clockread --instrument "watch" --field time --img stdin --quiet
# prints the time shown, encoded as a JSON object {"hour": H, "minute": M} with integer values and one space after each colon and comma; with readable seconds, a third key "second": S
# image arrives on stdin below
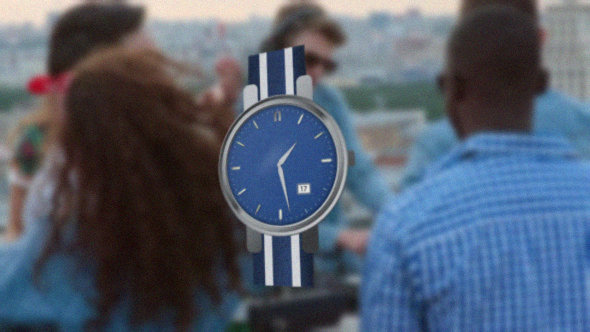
{"hour": 1, "minute": 28}
